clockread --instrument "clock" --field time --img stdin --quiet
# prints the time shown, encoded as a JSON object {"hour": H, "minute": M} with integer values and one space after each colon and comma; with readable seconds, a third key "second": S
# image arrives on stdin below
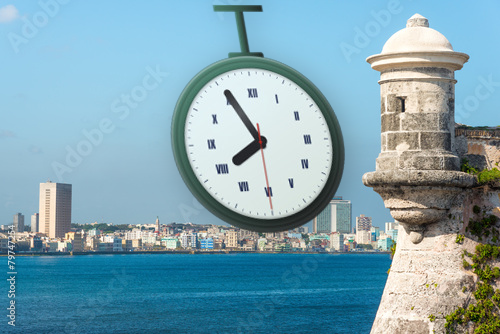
{"hour": 7, "minute": 55, "second": 30}
